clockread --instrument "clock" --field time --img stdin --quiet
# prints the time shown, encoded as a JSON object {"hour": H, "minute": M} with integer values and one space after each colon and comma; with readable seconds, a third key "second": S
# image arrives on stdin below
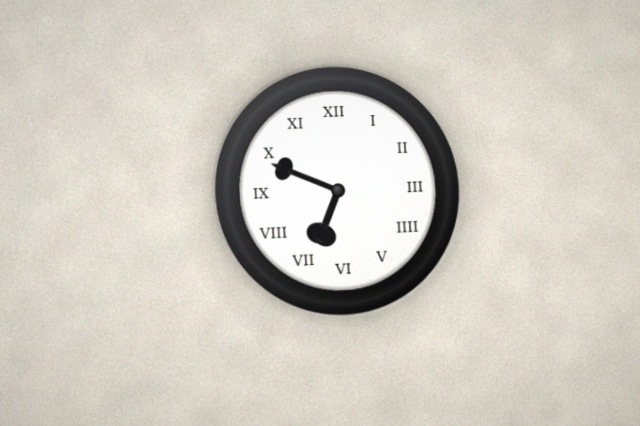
{"hour": 6, "minute": 49}
